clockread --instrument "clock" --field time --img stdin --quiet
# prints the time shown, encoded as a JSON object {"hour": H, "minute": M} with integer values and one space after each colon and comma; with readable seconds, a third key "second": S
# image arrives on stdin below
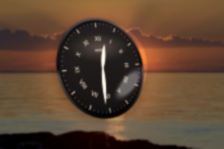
{"hour": 12, "minute": 31}
